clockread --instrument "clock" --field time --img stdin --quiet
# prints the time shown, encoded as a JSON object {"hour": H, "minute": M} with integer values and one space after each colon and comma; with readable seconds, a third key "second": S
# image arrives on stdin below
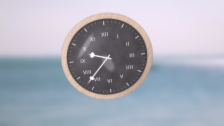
{"hour": 9, "minute": 37}
